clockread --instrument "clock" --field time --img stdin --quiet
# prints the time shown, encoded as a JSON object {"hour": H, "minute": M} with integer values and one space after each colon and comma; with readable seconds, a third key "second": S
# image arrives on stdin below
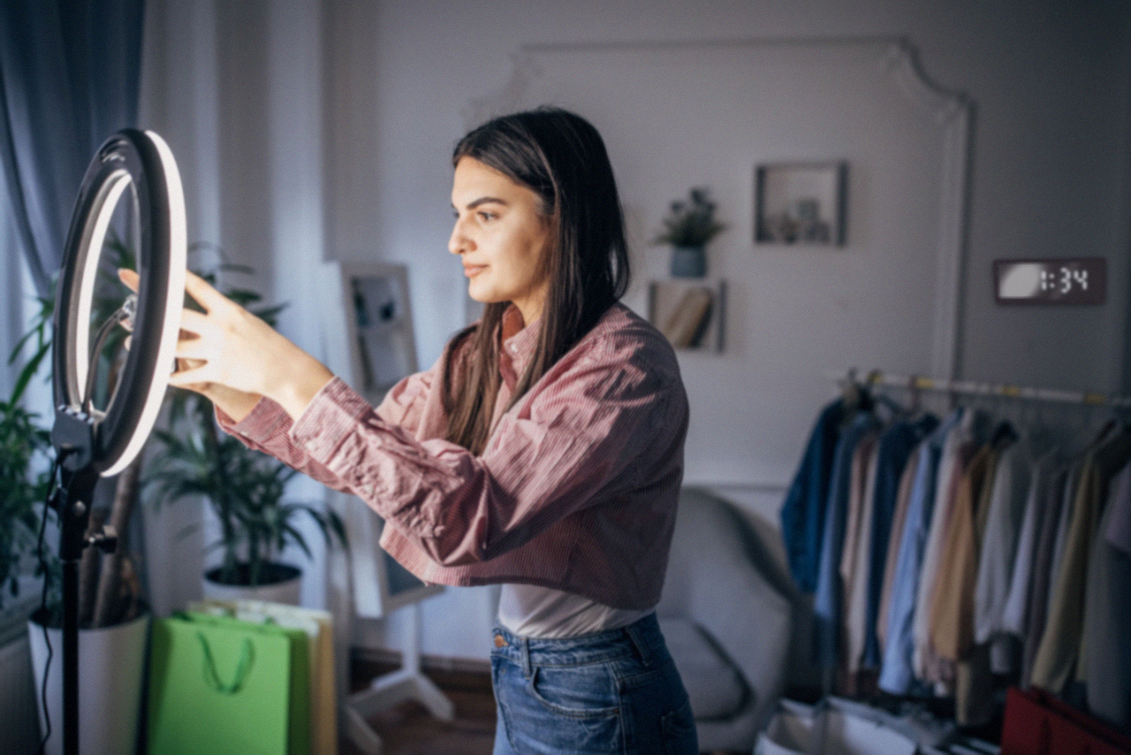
{"hour": 1, "minute": 34}
